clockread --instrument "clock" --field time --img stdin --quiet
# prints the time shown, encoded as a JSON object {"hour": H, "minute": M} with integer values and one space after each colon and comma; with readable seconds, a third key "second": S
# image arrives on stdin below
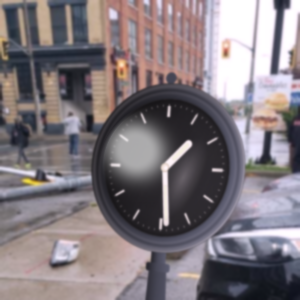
{"hour": 1, "minute": 29}
